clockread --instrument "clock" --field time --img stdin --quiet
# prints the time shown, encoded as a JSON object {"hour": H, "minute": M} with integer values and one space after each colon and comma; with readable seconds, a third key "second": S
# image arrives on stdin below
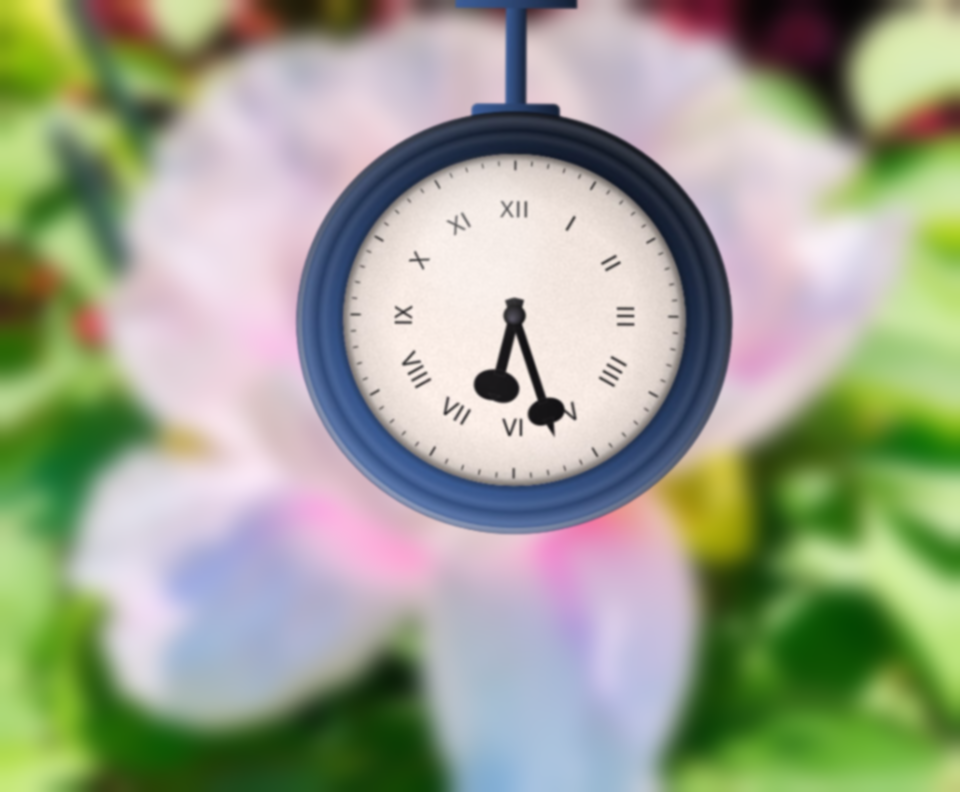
{"hour": 6, "minute": 27}
